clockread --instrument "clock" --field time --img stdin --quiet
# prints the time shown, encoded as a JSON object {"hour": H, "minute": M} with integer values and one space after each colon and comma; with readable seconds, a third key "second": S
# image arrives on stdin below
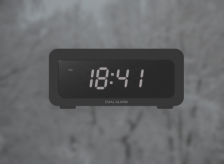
{"hour": 18, "minute": 41}
